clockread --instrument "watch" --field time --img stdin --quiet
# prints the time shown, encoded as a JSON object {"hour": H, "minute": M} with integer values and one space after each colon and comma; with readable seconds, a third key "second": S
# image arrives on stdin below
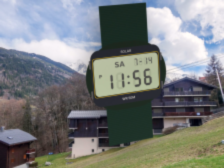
{"hour": 11, "minute": 56}
